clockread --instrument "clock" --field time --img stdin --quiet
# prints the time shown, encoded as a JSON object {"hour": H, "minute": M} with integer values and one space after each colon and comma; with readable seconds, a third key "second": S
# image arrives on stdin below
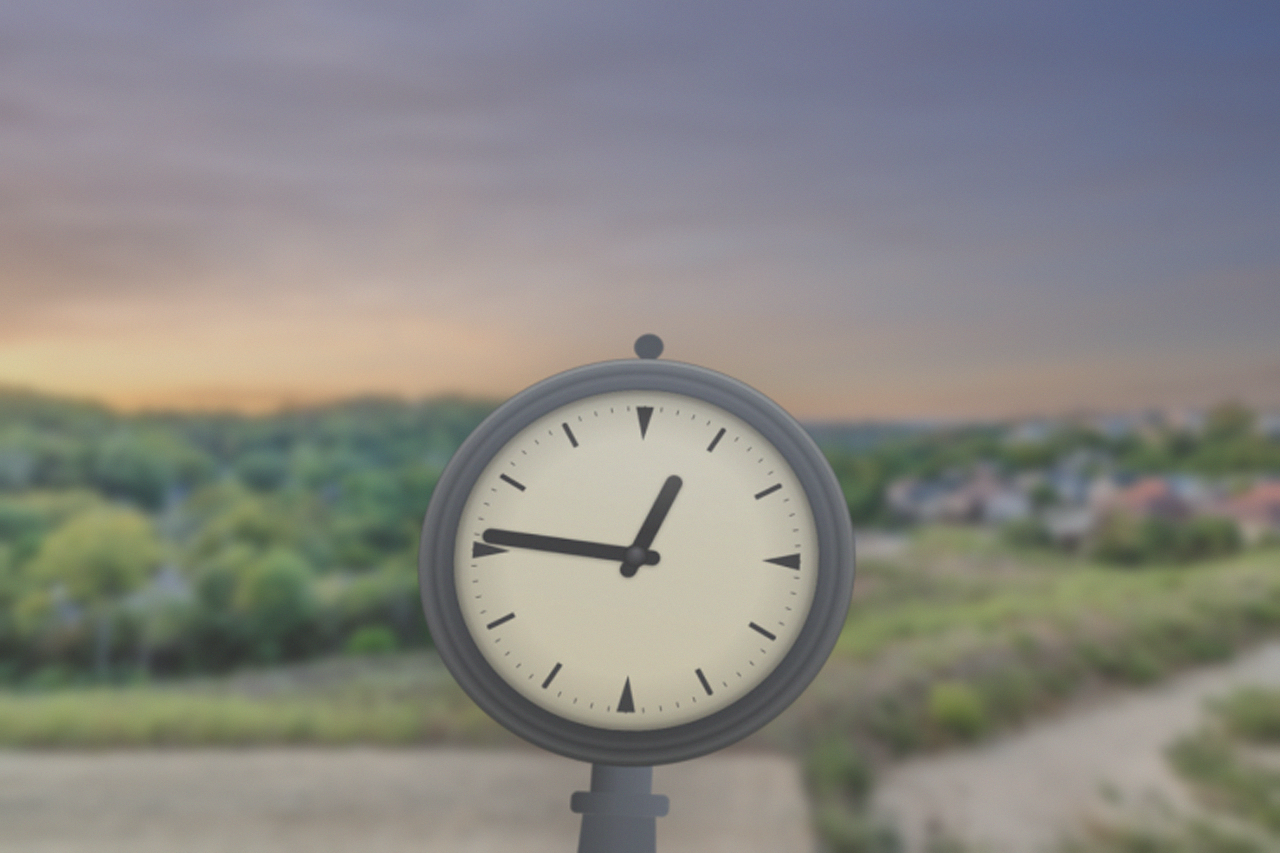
{"hour": 12, "minute": 46}
